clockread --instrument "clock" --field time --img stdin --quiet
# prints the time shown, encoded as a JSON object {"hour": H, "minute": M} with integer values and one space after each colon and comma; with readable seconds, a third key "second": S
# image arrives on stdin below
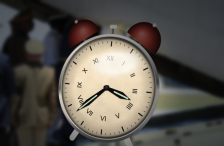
{"hour": 3, "minute": 38}
